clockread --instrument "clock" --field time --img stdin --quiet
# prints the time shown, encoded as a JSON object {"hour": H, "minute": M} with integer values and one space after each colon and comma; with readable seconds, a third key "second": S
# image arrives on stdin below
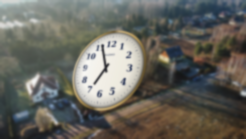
{"hour": 6, "minute": 56}
